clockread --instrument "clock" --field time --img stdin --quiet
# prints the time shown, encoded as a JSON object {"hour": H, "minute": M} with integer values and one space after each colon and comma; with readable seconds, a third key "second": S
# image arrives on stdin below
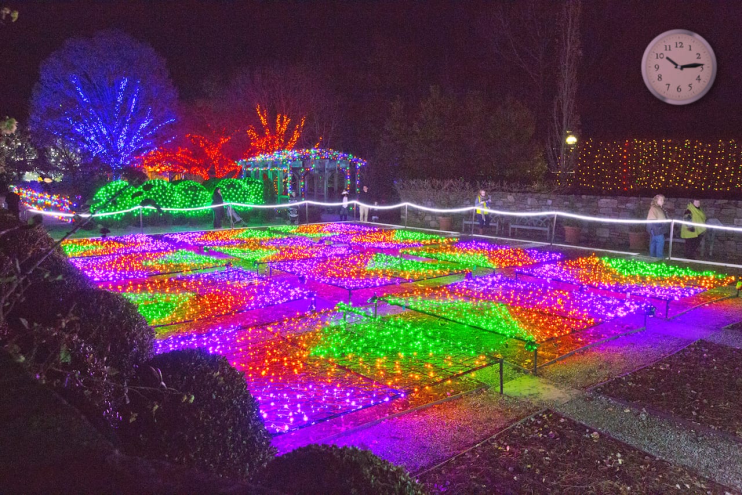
{"hour": 10, "minute": 14}
